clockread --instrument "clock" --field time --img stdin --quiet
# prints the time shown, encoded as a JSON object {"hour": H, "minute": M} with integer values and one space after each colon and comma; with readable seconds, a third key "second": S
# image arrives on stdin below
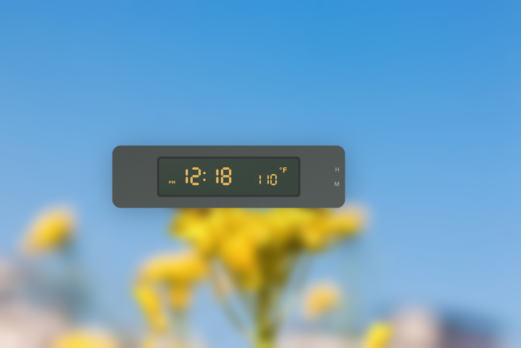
{"hour": 12, "minute": 18}
